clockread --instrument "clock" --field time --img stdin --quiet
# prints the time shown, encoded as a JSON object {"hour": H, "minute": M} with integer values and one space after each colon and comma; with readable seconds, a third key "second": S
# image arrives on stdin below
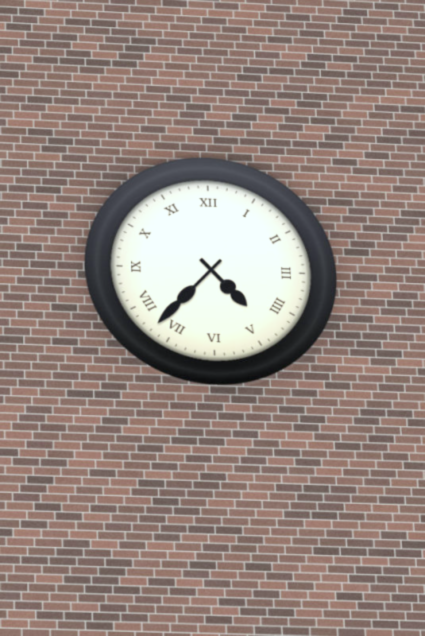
{"hour": 4, "minute": 37}
